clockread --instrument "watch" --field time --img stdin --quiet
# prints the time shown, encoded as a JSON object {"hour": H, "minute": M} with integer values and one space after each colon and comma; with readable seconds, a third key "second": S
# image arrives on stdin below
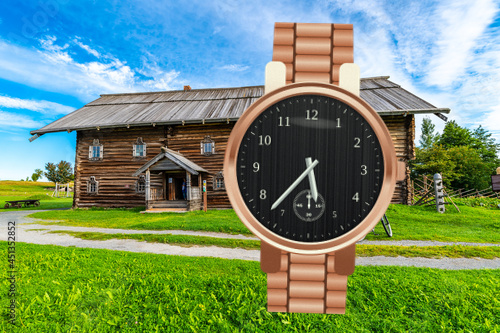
{"hour": 5, "minute": 37}
